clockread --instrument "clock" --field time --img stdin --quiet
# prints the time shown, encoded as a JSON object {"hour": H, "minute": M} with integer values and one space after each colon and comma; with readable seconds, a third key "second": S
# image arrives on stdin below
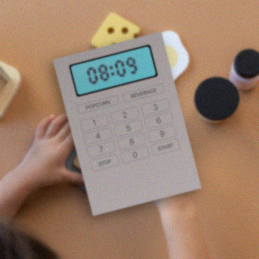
{"hour": 8, "minute": 9}
